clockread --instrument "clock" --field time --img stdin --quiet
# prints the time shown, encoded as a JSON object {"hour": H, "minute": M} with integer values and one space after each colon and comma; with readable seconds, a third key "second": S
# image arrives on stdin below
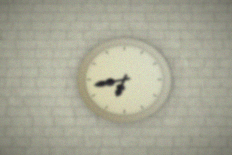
{"hour": 6, "minute": 43}
